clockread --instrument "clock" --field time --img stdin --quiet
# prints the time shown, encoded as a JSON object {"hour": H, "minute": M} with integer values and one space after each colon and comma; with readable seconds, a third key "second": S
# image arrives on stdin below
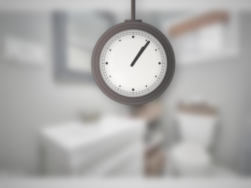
{"hour": 1, "minute": 6}
